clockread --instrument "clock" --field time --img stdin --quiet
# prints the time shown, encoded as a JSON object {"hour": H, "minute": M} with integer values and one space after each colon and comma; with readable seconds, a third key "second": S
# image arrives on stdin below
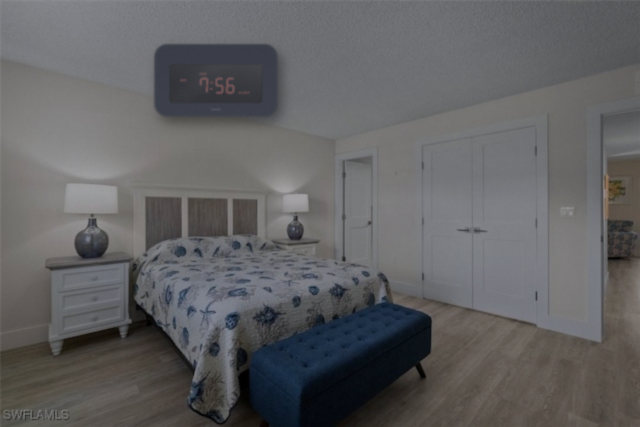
{"hour": 7, "minute": 56}
